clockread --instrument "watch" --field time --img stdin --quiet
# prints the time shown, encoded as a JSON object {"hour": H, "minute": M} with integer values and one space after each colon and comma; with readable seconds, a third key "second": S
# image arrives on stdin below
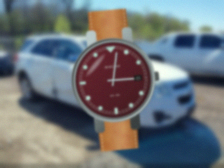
{"hour": 3, "minute": 2}
